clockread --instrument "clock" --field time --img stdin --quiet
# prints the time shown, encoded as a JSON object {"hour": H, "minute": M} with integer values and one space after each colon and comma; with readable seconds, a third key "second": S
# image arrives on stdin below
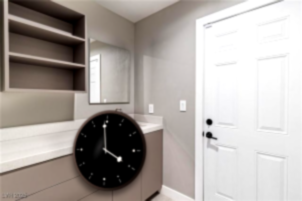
{"hour": 3, "minute": 59}
